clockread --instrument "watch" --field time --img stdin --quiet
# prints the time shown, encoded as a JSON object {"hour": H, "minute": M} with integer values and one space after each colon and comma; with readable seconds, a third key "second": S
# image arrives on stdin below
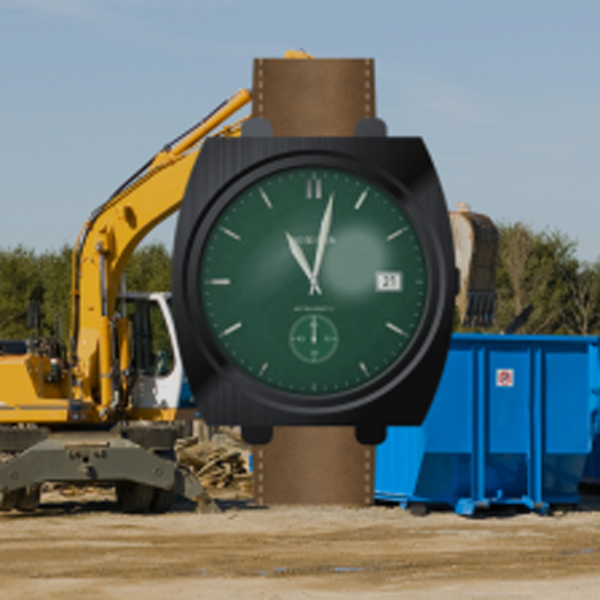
{"hour": 11, "minute": 2}
